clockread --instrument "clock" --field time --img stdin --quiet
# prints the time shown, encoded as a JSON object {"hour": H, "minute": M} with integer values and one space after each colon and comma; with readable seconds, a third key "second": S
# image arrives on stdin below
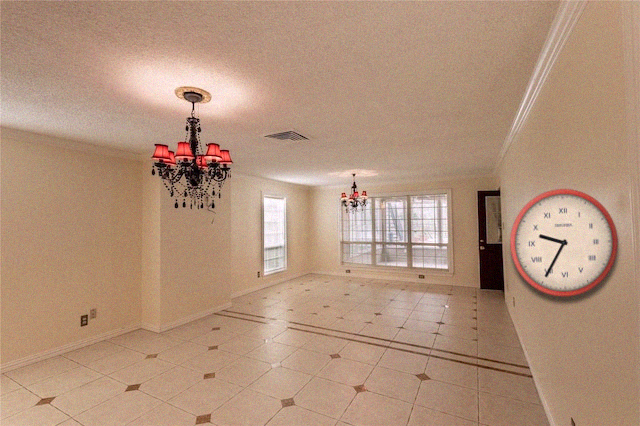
{"hour": 9, "minute": 35}
